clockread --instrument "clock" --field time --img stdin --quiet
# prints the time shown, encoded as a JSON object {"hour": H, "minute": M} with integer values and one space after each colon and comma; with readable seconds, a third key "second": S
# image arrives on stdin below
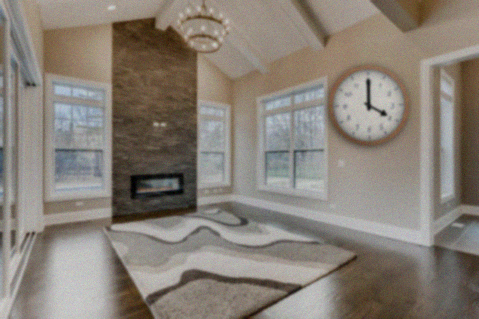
{"hour": 4, "minute": 0}
